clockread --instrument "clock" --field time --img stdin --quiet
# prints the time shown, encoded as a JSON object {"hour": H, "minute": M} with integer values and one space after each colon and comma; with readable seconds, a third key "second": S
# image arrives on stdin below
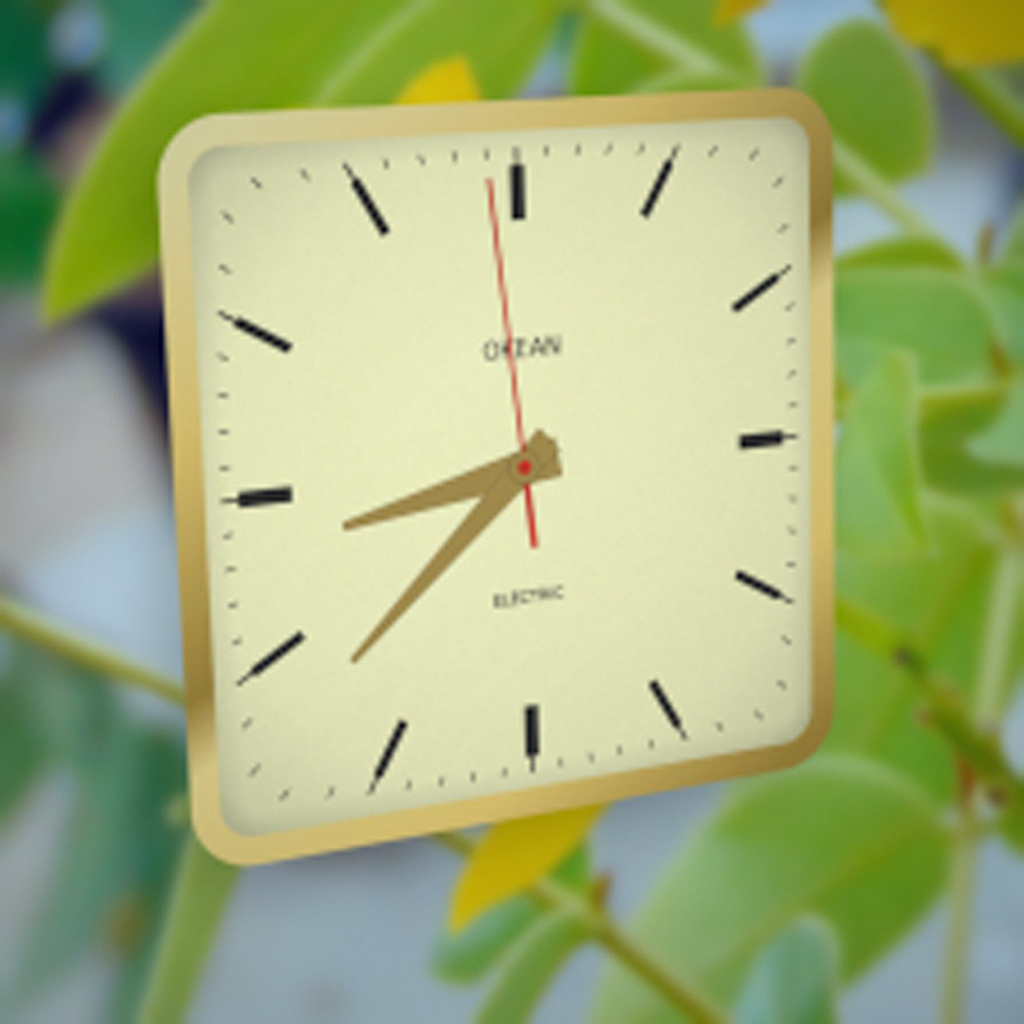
{"hour": 8, "minute": 37, "second": 59}
